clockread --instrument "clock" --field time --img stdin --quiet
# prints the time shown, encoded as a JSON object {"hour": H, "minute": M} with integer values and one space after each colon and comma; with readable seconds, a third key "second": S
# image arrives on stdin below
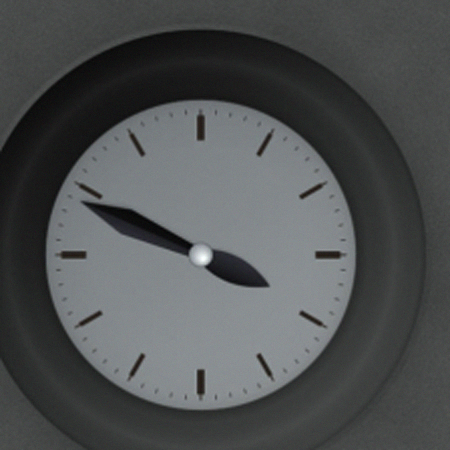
{"hour": 3, "minute": 49}
